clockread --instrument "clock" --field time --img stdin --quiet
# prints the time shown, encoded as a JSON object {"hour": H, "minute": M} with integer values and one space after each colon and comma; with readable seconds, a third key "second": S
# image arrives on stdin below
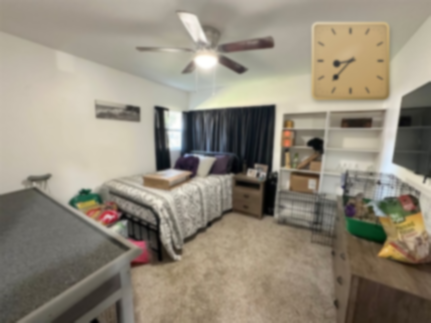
{"hour": 8, "minute": 37}
